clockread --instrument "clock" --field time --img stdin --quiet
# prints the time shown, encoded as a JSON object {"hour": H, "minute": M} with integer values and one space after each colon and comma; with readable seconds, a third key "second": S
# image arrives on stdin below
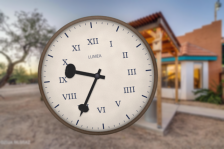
{"hour": 9, "minute": 35}
